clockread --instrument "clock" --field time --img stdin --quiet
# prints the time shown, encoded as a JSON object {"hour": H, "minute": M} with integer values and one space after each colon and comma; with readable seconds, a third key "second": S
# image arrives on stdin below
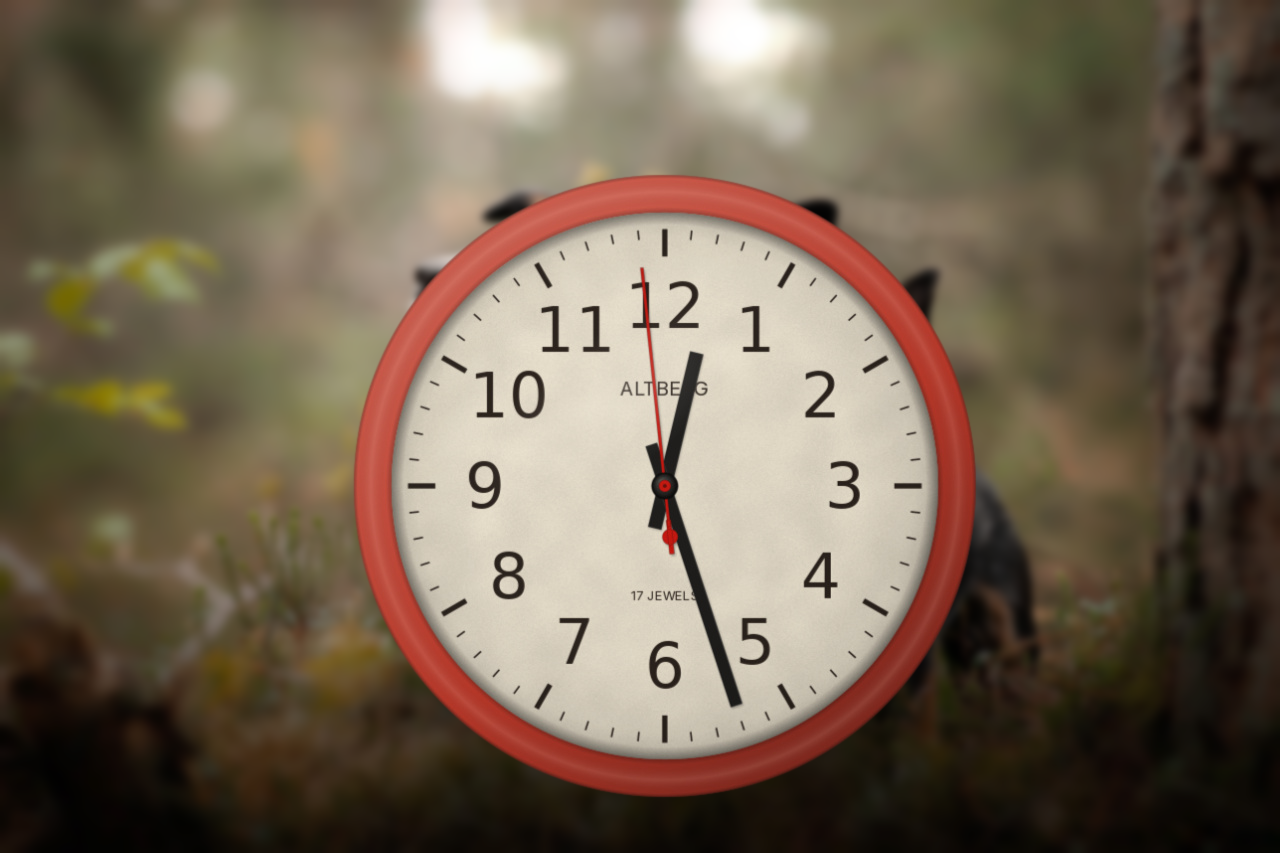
{"hour": 12, "minute": 26, "second": 59}
